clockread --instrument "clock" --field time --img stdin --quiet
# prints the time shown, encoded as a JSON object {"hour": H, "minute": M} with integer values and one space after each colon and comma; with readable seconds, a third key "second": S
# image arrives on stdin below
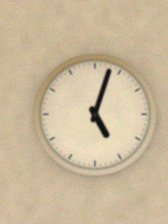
{"hour": 5, "minute": 3}
